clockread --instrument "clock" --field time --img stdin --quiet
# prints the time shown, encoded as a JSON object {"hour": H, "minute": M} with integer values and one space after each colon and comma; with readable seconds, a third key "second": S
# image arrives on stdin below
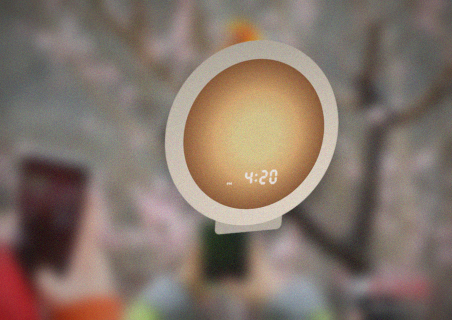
{"hour": 4, "minute": 20}
